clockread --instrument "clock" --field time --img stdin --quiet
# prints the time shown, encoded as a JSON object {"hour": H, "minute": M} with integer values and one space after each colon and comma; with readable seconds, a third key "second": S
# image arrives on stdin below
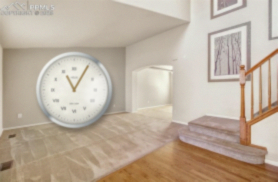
{"hour": 11, "minute": 5}
